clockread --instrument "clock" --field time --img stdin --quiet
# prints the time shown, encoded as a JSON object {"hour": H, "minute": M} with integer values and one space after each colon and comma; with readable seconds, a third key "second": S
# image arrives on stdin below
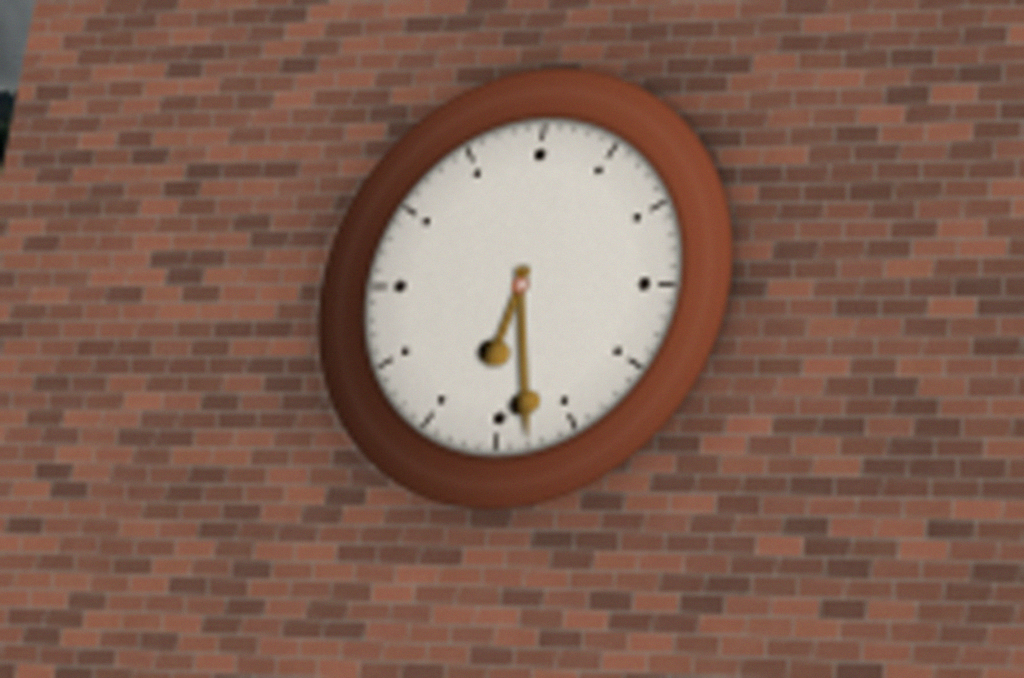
{"hour": 6, "minute": 28}
